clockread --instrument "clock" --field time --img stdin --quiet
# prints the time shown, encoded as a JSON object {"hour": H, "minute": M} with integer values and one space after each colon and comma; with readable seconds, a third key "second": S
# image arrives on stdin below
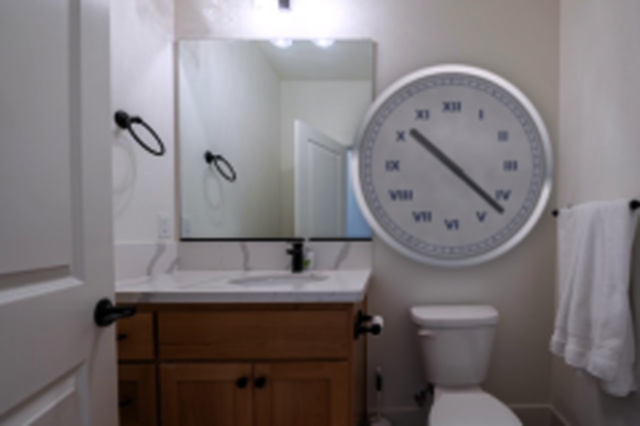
{"hour": 10, "minute": 22}
